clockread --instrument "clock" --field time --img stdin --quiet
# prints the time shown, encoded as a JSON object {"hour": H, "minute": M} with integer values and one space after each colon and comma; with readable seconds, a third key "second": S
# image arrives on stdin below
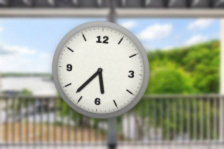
{"hour": 5, "minute": 37}
